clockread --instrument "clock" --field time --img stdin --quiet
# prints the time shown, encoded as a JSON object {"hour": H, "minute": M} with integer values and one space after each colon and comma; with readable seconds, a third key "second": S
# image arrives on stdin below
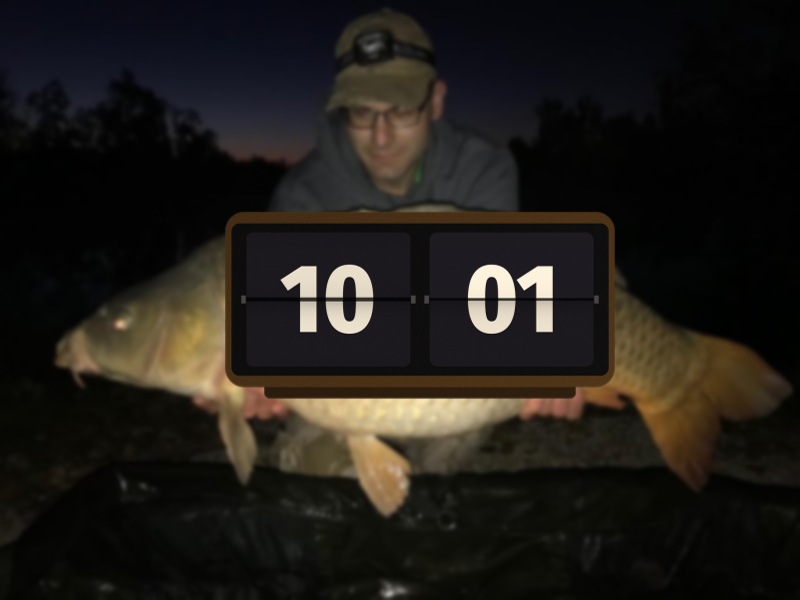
{"hour": 10, "minute": 1}
